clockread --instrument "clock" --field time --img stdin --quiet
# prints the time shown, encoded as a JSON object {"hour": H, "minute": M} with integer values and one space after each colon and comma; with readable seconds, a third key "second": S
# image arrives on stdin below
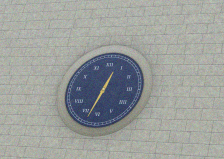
{"hour": 12, "minute": 33}
